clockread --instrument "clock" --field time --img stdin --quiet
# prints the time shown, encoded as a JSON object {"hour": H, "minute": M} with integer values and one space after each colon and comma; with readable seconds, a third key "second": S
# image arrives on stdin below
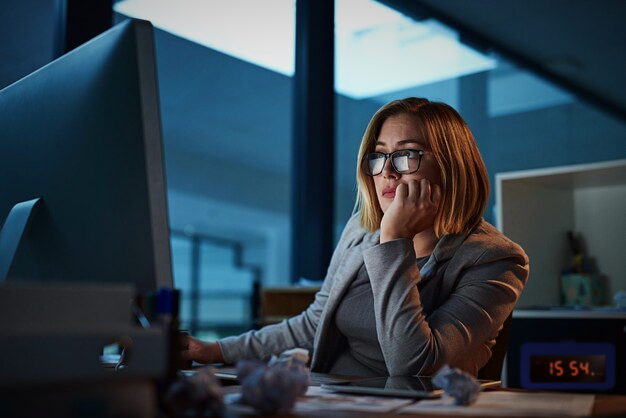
{"hour": 15, "minute": 54}
